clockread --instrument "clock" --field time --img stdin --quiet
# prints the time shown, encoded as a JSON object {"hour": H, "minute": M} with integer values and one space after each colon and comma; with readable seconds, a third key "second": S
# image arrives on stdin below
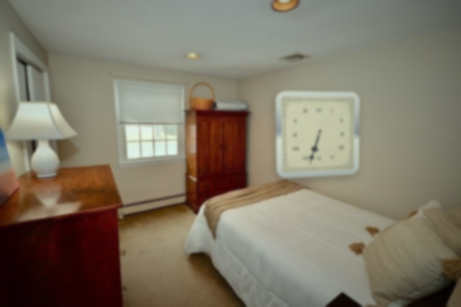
{"hour": 6, "minute": 33}
